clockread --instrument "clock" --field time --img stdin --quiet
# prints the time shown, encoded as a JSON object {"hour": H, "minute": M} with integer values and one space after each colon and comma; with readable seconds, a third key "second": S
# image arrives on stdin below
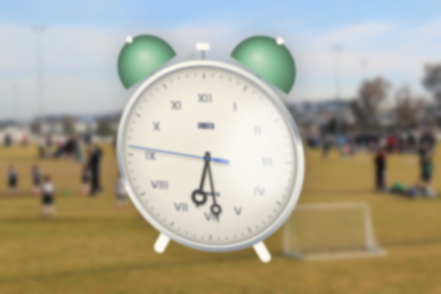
{"hour": 6, "minute": 28, "second": 46}
